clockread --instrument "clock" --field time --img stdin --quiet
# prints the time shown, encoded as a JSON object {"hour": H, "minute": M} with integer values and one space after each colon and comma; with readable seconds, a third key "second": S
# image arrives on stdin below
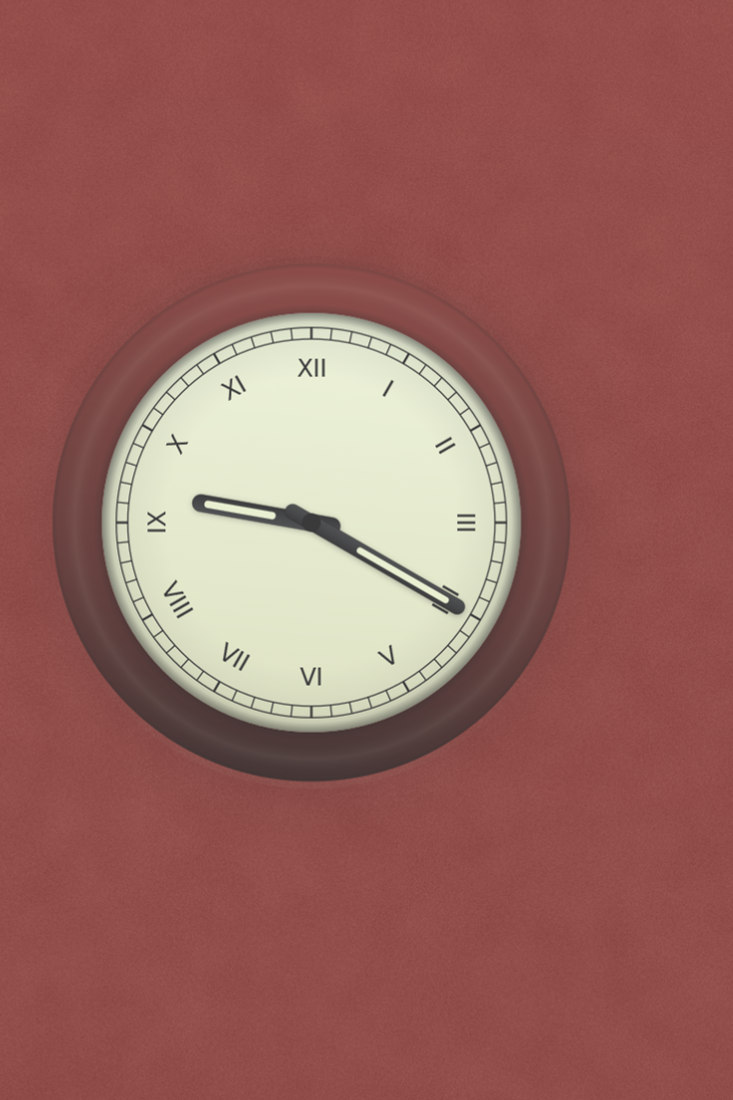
{"hour": 9, "minute": 20}
